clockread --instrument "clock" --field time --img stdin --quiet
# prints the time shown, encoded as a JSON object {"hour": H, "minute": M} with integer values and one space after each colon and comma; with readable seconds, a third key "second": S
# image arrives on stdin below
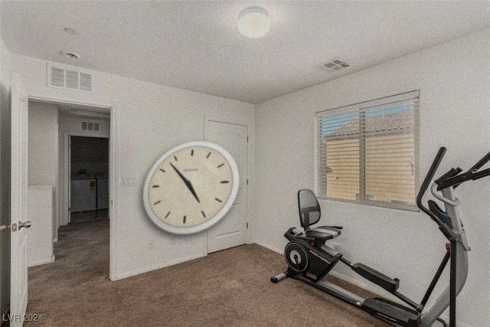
{"hour": 4, "minute": 53}
